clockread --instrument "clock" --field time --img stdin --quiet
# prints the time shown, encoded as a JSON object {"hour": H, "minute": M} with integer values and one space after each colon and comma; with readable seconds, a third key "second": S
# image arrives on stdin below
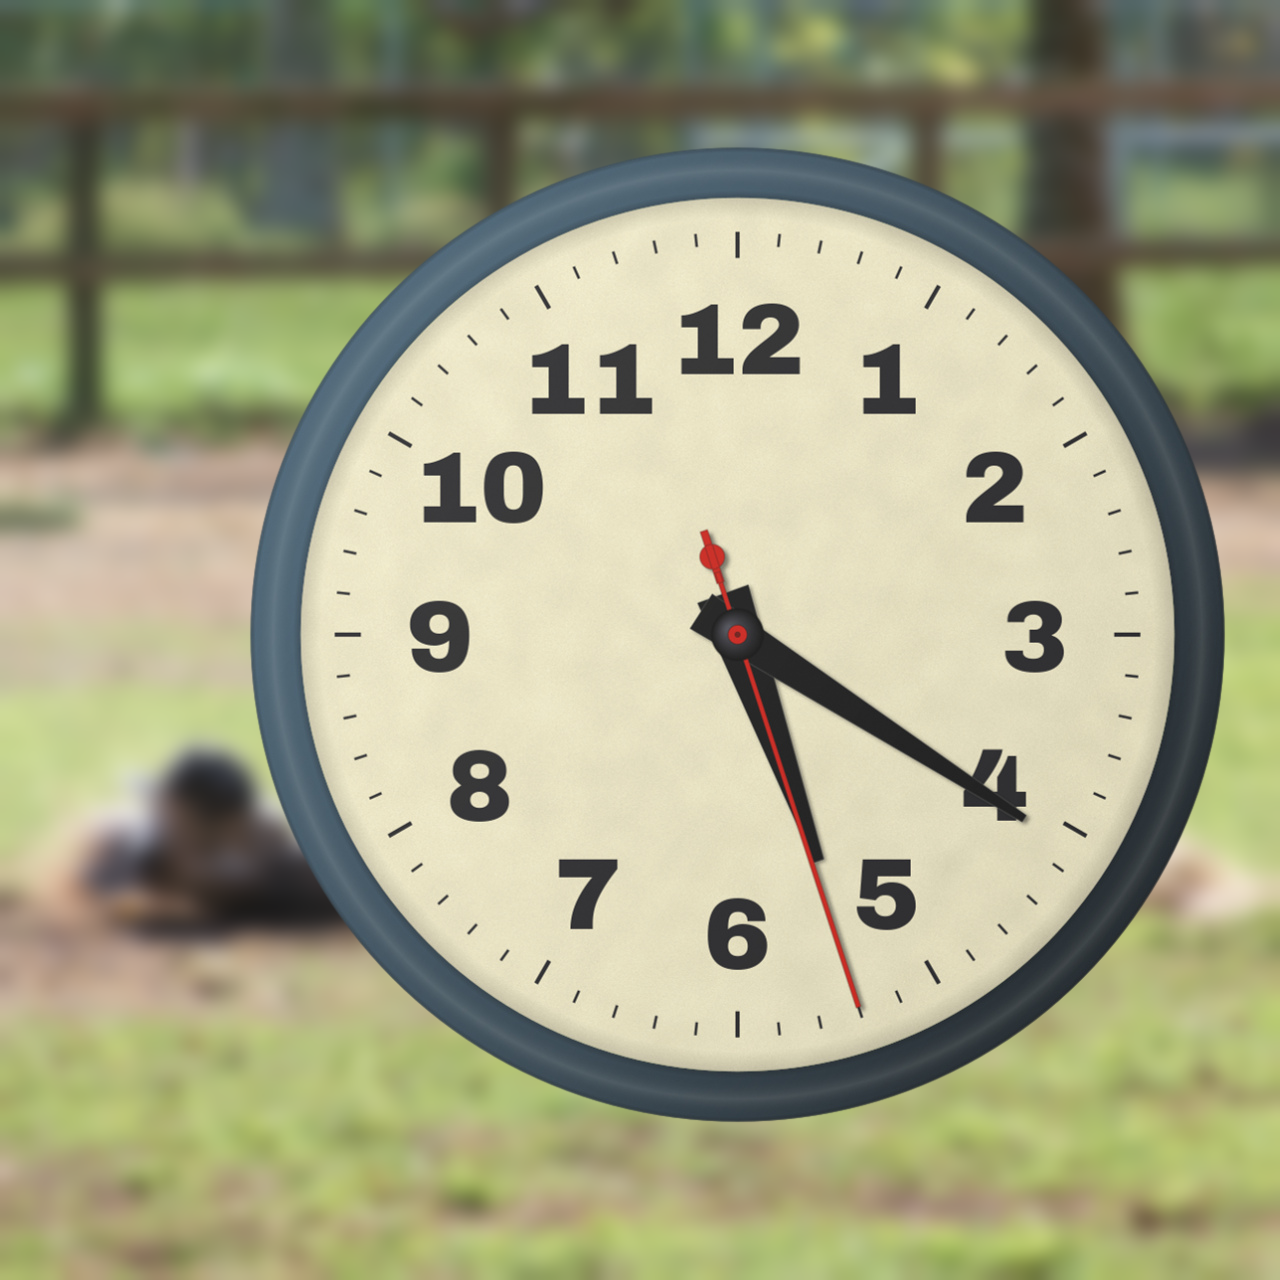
{"hour": 5, "minute": 20, "second": 27}
